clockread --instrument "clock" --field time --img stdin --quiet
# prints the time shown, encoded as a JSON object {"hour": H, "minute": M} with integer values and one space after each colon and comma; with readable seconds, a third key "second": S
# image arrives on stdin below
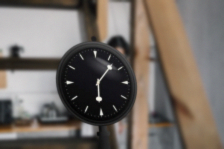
{"hour": 6, "minute": 7}
